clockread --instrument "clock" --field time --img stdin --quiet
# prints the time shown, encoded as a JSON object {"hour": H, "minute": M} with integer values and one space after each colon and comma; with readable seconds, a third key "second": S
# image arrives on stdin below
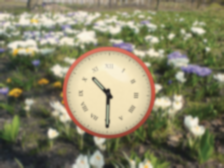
{"hour": 10, "minute": 30}
